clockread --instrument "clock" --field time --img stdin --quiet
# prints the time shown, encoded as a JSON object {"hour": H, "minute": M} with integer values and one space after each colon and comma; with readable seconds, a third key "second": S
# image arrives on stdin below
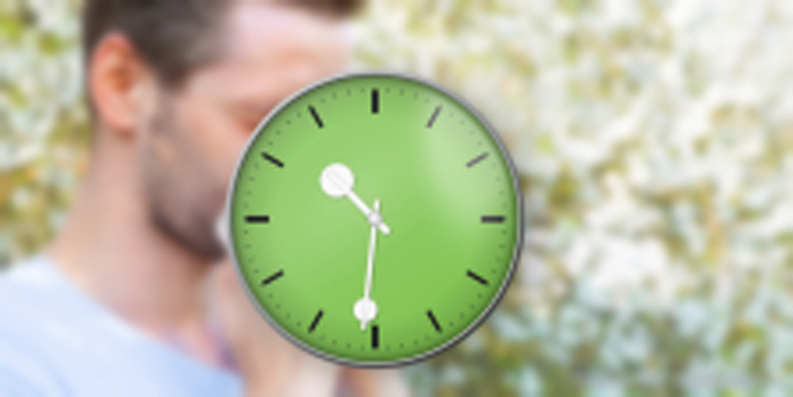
{"hour": 10, "minute": 31}
